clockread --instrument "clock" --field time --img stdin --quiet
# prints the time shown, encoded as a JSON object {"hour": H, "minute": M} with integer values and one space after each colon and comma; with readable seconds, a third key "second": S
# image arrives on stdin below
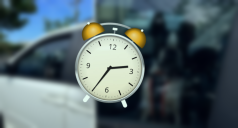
{"hour": 2, "minute": 35}
